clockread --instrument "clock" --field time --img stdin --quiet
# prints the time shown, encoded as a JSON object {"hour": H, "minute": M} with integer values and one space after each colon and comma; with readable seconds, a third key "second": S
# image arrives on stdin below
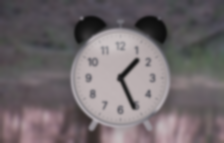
{"hour": 1, "minute": 26}
